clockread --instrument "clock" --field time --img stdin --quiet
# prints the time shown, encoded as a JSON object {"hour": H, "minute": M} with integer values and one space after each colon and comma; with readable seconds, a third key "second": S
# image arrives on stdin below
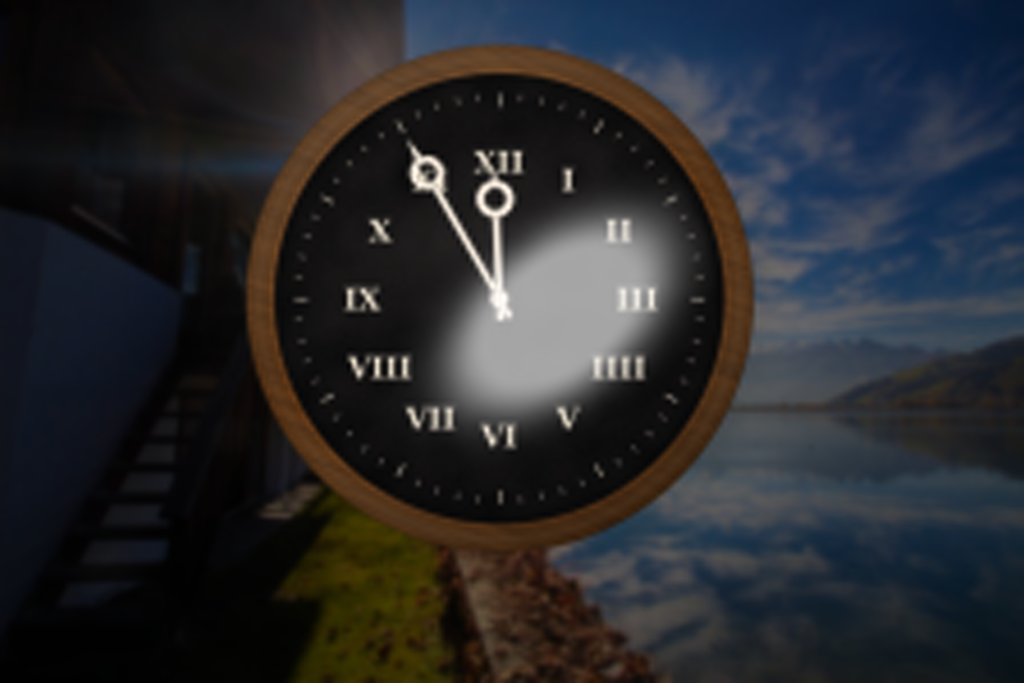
{"hour": 11, "minute": 55}
